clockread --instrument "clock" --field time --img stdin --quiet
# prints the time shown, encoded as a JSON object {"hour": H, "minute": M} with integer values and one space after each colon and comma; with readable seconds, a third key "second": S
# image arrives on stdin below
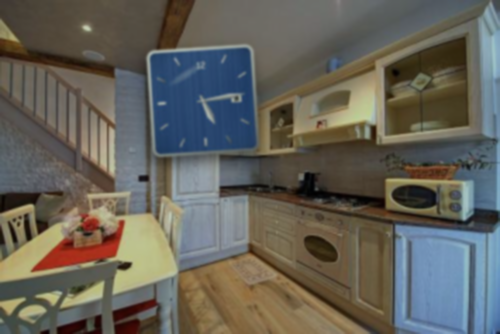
{"hour": 5, "minute": 14}
